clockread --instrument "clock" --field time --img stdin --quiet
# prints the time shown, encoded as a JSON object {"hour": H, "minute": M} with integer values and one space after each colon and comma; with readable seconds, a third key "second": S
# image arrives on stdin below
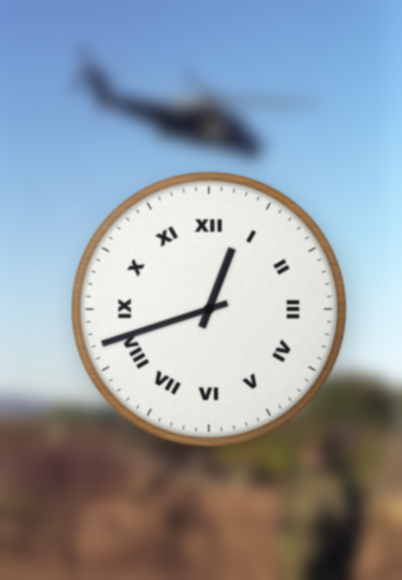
{"hour": 12, "minute": 42}
